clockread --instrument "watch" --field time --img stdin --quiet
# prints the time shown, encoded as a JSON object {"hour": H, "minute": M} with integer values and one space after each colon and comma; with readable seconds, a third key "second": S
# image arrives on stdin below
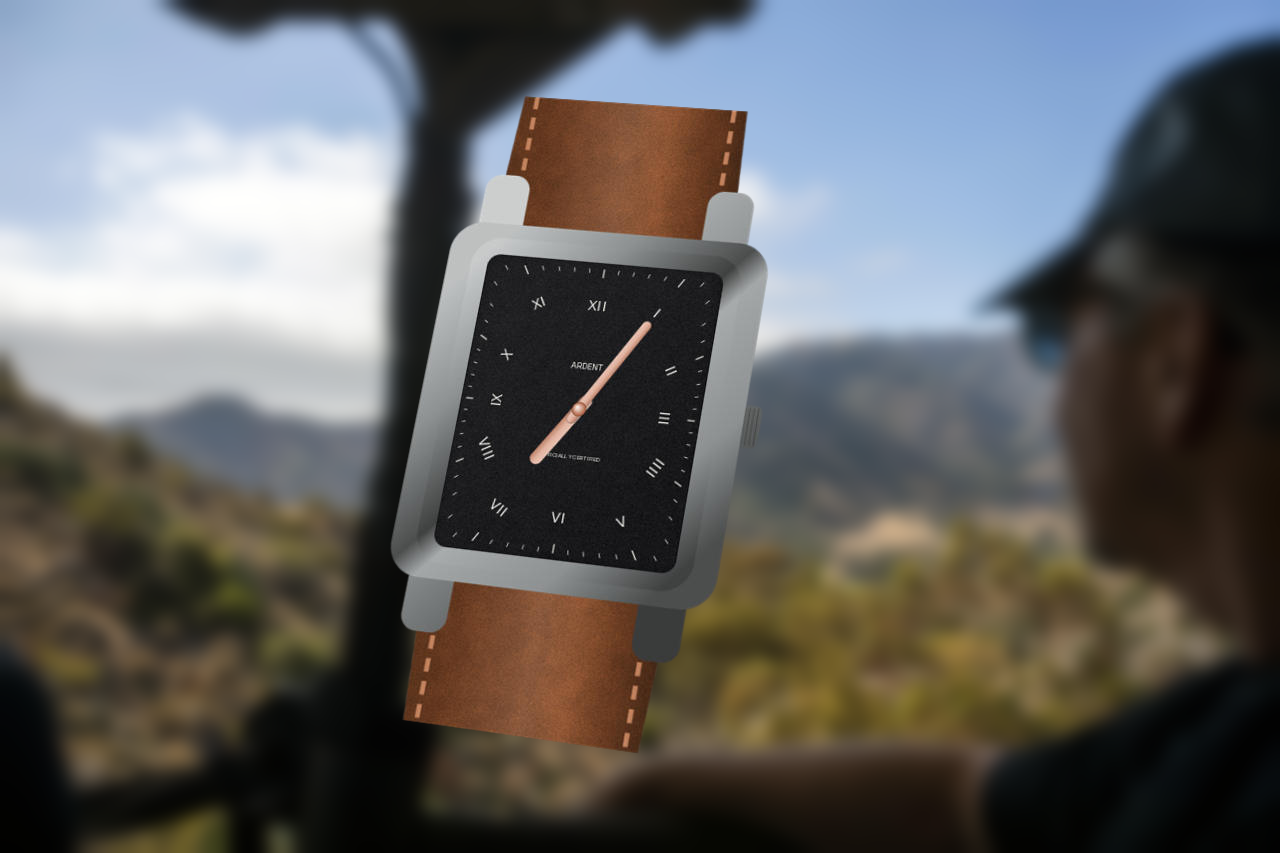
{"hour": 7, "minute": 5}
